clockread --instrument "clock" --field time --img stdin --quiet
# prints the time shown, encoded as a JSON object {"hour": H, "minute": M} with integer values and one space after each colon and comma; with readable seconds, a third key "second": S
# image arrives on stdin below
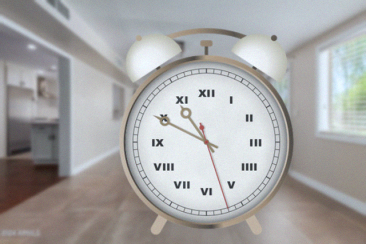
{"hour": 10, "minute": 49, "second": 27}
